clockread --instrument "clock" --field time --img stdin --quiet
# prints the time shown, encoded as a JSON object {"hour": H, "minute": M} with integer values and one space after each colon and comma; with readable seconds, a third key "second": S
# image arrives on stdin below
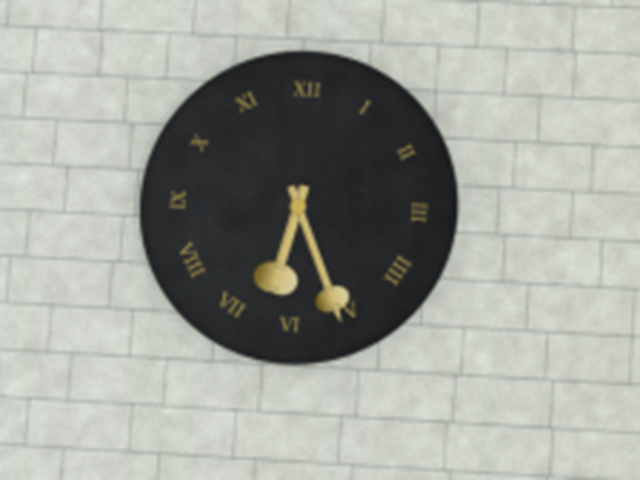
{"hour": 6, "minute": 26}
